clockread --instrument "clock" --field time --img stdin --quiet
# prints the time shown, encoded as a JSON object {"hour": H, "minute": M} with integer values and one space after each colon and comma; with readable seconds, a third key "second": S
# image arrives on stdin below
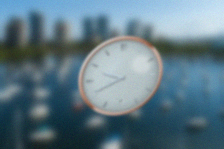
{"hour": 9, "minute": 41}
